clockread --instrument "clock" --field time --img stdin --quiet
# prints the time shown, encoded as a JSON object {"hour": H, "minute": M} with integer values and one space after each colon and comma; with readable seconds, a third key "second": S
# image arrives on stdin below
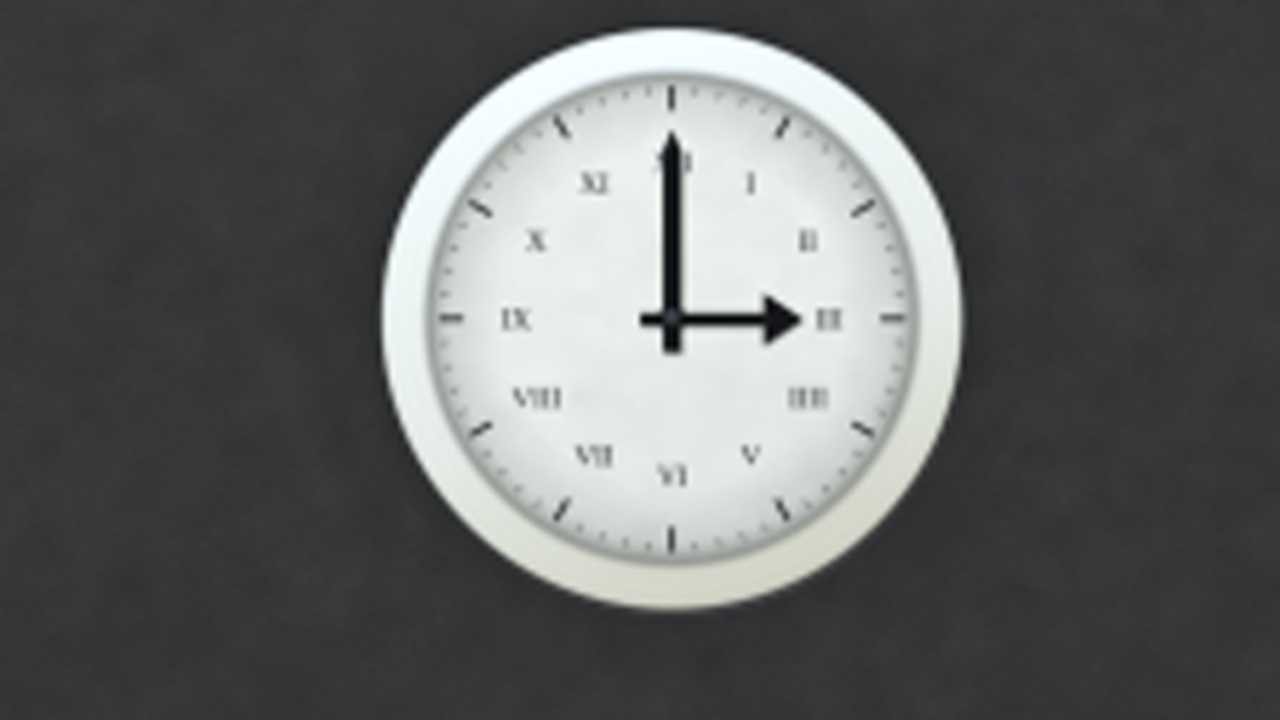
{"hour": 3, "minute": 0}
